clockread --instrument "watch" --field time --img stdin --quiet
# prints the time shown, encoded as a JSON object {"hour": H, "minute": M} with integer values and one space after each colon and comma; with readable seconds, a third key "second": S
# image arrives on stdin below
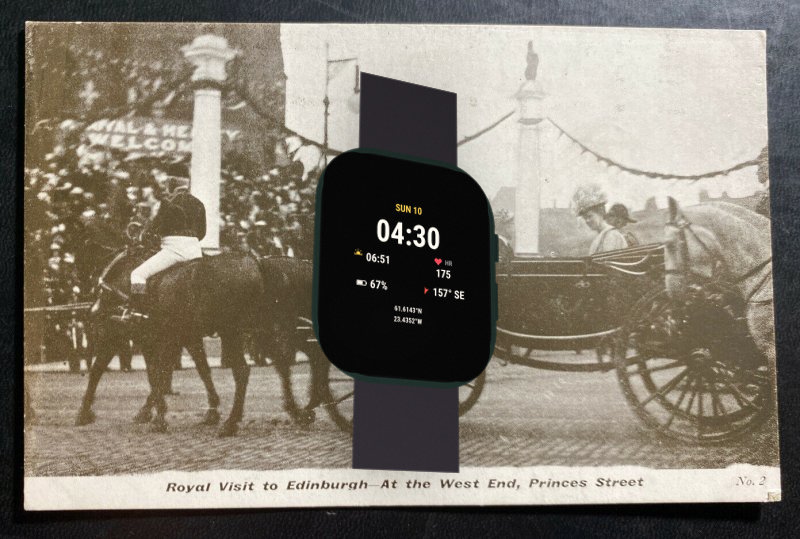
{"hour": 4, "minute": 30}
